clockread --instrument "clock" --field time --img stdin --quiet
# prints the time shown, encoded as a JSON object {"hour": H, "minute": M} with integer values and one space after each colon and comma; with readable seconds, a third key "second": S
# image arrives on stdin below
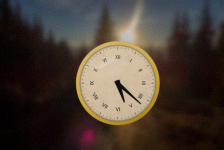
{"hour": 5, "minute": 22}
